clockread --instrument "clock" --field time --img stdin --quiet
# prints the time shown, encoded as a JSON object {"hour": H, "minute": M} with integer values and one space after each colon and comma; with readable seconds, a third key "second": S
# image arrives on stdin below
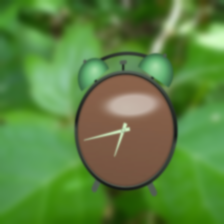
{"hour": 6, "minute": 43}
